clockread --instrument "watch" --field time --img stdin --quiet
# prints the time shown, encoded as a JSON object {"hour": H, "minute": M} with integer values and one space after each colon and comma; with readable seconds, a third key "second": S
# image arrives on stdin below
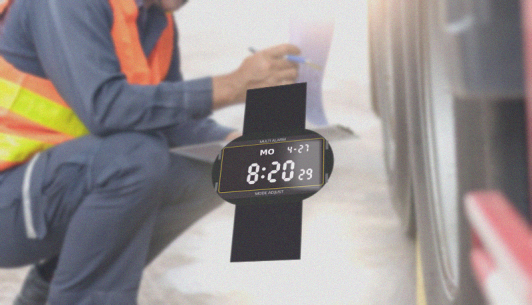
{"hour": 8, "minute": 20, "second": 29}
